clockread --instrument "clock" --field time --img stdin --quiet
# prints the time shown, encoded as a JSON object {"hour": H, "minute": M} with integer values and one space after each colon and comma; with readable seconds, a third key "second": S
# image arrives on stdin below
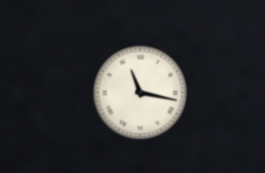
{"hour": 11, "minute": 17}
